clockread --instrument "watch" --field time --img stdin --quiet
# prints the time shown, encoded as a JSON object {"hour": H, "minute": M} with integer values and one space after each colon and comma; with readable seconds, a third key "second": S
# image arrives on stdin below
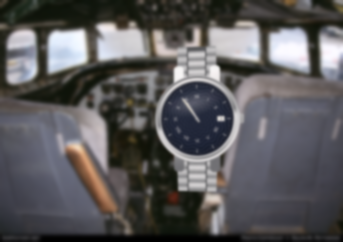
{"hour": 10, "minute": 54}
